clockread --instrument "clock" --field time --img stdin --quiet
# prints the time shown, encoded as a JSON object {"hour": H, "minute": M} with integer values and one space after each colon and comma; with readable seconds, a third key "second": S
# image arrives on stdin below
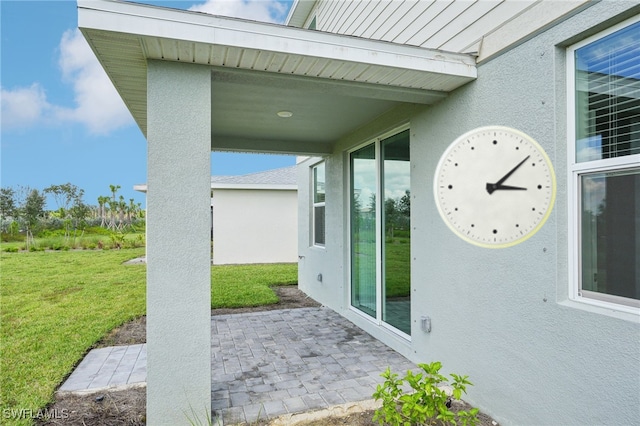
{"hour": 3, "minute": 8}
